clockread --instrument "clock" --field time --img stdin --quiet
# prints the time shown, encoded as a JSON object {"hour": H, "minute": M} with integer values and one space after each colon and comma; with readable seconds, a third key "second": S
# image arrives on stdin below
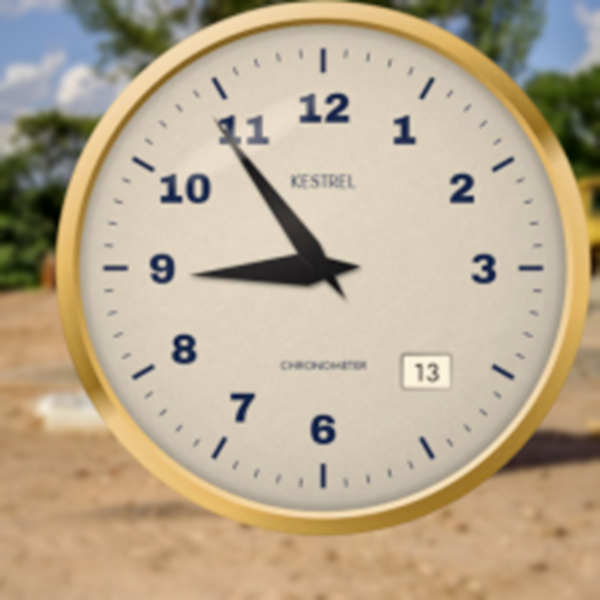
{"hour": 8, "minute": 54}
